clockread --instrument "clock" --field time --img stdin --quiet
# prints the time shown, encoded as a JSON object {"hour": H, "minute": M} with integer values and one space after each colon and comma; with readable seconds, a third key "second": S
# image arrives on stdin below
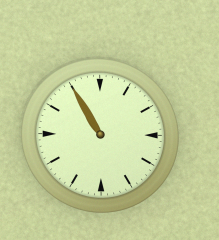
{"hour": 10, "minute": 55}
